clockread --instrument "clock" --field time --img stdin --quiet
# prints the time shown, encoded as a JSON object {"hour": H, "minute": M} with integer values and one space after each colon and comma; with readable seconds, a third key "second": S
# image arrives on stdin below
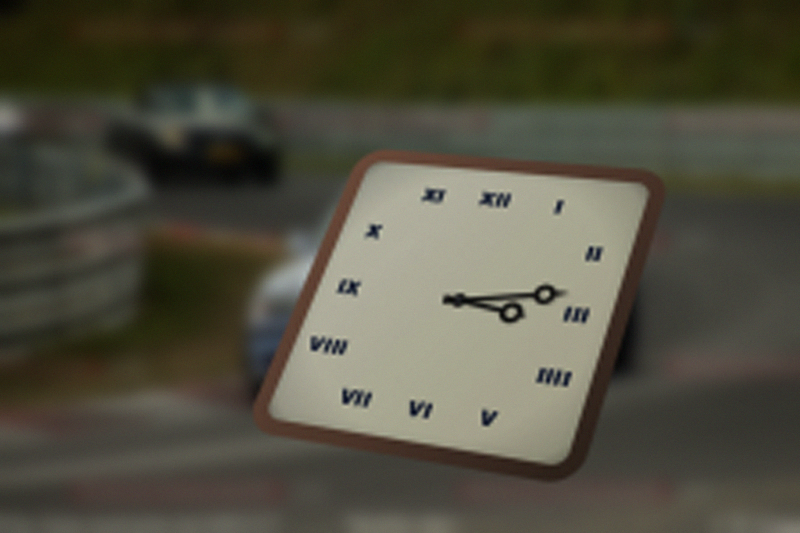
{"hour": 3, "minute": 13}
